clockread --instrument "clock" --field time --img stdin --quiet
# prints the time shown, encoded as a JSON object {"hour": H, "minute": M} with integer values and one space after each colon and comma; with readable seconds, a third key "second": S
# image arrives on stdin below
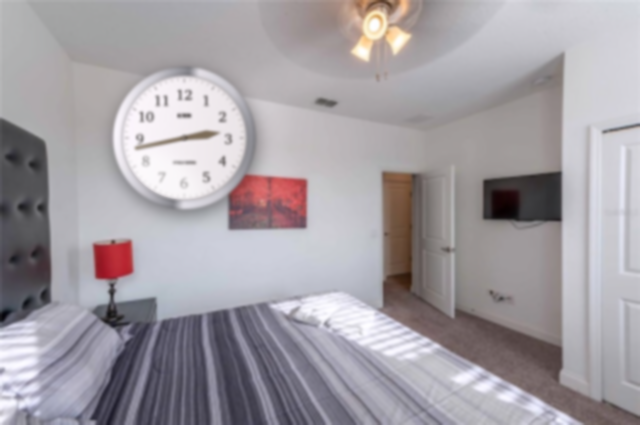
{"hour": 2, "minute": 43}
